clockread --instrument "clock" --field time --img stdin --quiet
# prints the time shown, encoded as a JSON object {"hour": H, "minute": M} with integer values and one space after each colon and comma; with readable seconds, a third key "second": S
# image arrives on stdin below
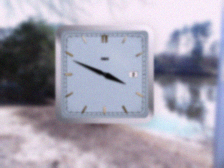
{"hour": 3, "minute": 49}
